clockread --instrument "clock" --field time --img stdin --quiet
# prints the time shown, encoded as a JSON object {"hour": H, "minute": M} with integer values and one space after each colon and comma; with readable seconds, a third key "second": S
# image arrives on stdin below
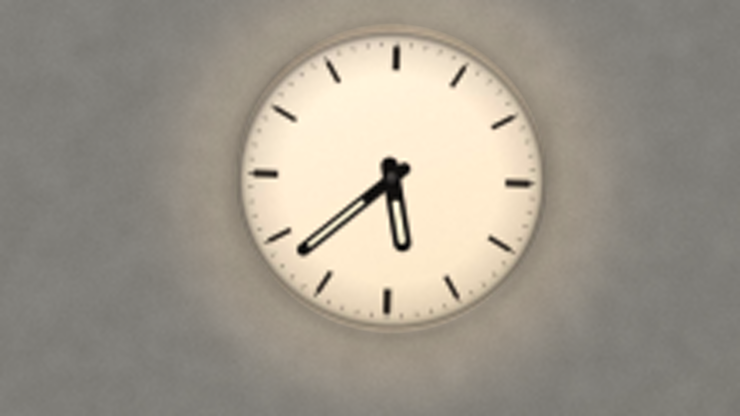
{"hour": 5, "minute": 38}
